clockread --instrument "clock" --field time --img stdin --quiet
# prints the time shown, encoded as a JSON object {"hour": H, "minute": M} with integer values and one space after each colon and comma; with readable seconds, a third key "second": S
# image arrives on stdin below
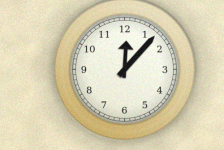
{"hour": 12, "minute": 7}
